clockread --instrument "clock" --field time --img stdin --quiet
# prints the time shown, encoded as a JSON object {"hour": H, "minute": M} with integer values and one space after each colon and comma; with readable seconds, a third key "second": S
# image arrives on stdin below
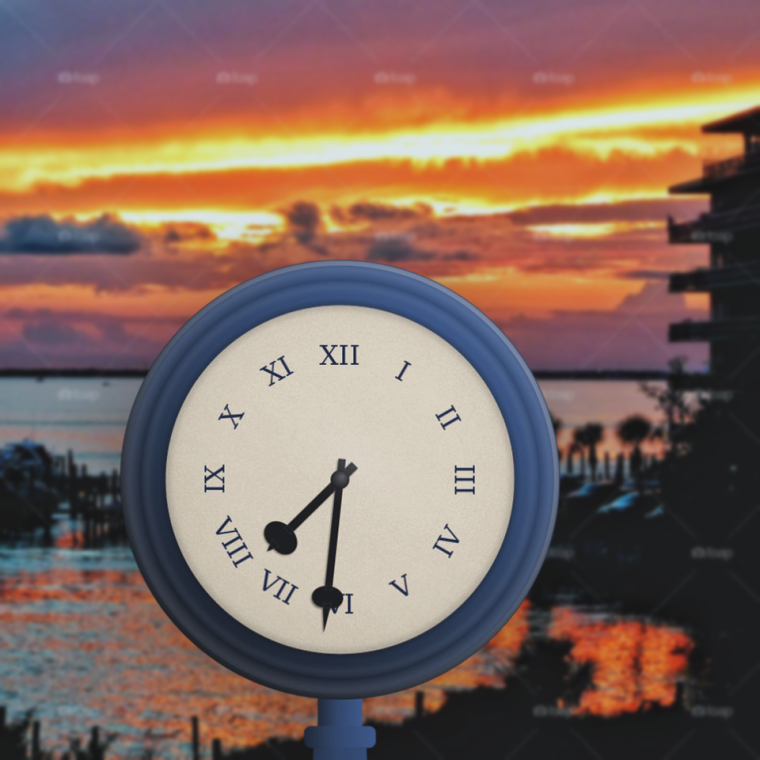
{"hour": 7, "minute": 31}
